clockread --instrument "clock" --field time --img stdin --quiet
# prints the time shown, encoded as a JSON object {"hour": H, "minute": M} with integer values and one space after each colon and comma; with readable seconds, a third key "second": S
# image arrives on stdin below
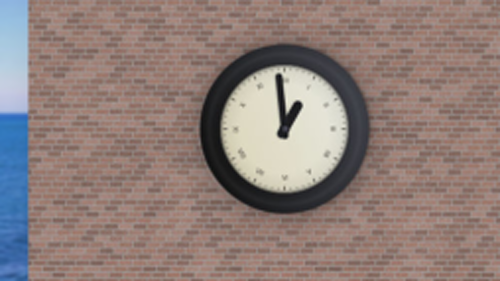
{"hour": 12, "minute": 59}
